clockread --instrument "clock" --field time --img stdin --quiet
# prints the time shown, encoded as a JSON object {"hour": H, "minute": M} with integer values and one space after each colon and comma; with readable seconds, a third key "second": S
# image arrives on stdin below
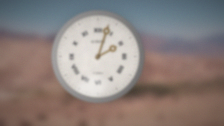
{"hour": 2, "minute": 3}
